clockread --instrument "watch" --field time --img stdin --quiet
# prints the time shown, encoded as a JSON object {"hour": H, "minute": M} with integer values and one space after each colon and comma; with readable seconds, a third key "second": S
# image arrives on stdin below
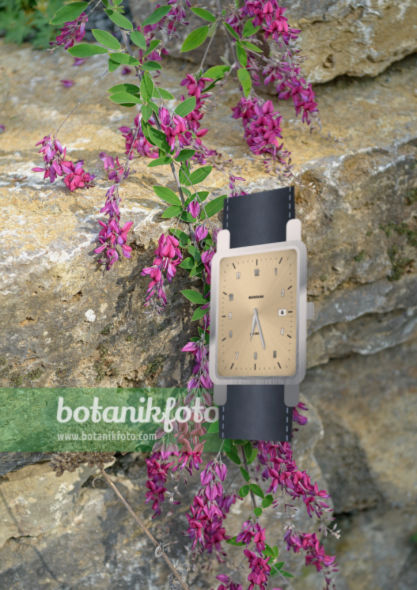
{"hour": 6, "minute": 27}
